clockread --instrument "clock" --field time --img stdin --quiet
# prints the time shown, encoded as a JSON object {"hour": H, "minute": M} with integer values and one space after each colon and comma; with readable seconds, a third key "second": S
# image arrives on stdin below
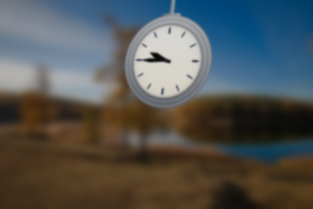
{"hour": 9, "minute": 45}
